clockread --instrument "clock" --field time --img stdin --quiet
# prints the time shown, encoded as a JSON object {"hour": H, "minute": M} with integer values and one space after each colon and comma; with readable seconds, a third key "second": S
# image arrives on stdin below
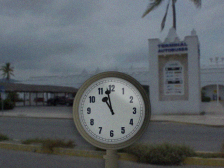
{"hour": 10, "minute": 58}
